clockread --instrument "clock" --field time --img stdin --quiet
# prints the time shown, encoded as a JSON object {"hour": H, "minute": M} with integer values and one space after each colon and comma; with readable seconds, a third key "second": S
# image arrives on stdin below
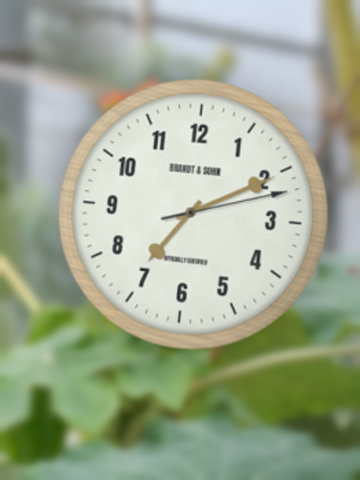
{"hour": 7, "minute": 10, "second": 12}
